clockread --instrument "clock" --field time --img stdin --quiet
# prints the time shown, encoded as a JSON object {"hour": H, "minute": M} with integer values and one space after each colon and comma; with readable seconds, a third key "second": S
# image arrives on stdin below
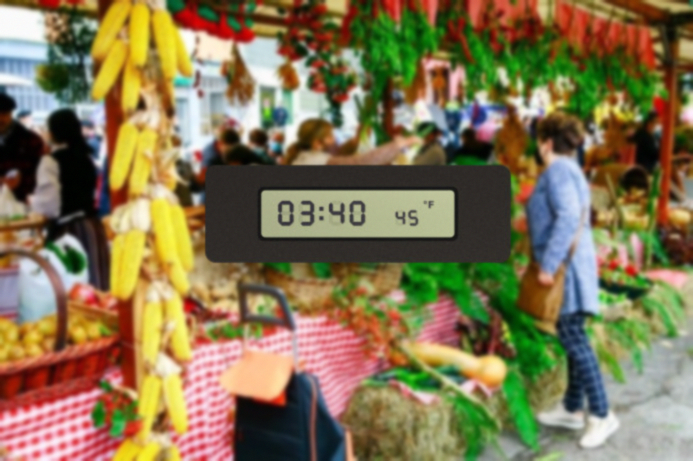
{"hour": 3, "minute": 40}
